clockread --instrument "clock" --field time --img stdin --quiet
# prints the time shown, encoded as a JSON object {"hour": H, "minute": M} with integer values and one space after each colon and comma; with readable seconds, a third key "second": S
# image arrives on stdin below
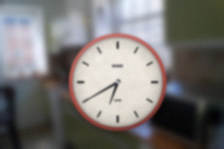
{"hour": 6, "minute": 40}
